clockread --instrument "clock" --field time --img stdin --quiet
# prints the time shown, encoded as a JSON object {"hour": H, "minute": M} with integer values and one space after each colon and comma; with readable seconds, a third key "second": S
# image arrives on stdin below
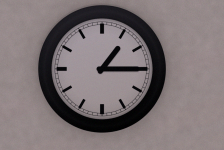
{"hour": 1, "minute": 15}
